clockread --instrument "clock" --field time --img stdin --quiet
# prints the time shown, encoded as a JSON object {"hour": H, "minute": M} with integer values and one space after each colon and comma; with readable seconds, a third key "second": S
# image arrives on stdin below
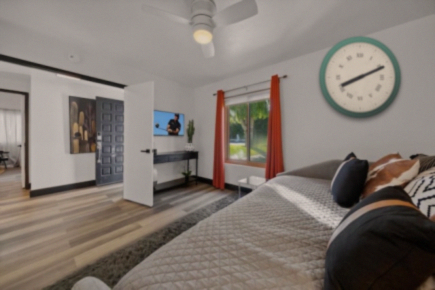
{"hour": 8, "minute": 11}
